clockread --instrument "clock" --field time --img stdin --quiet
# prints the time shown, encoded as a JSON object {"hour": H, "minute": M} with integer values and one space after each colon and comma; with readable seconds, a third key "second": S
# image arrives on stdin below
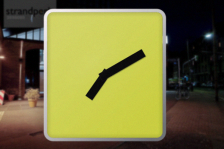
{"hour": 7, "minute": 10}
